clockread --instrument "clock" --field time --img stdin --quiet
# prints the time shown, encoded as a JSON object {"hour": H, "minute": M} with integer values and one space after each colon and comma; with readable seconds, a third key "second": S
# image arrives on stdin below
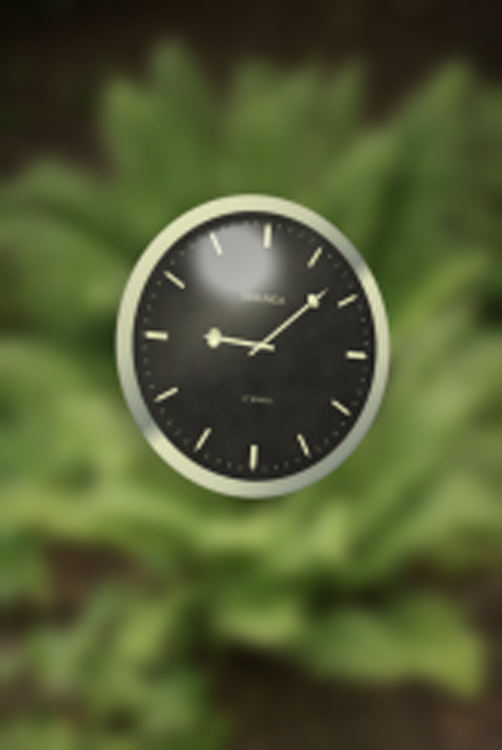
{"hour": 9, "minute": 8}
